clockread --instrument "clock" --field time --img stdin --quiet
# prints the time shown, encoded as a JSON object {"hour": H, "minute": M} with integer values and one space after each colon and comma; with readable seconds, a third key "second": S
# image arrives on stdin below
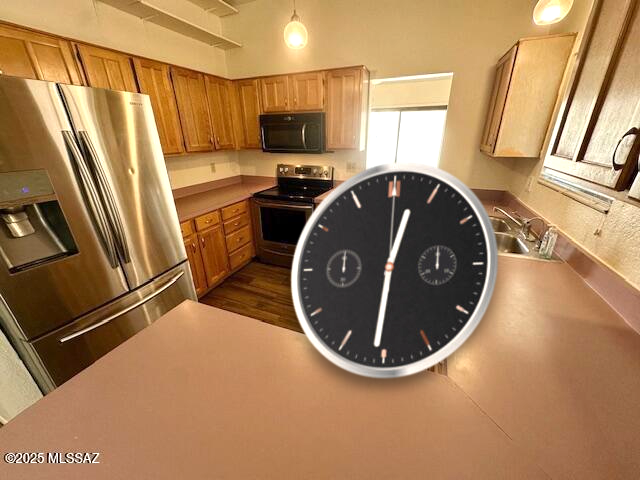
{"hour": 12, "minute": 31}
